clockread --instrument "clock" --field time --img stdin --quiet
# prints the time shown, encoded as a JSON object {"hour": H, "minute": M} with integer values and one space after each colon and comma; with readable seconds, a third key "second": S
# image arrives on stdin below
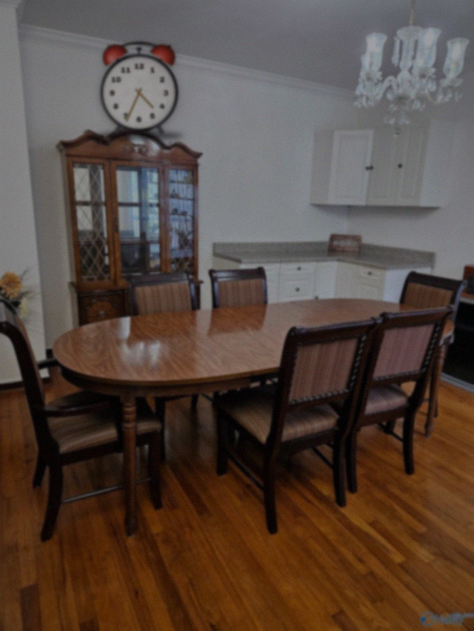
{"hour": 4, "minute": 34}
